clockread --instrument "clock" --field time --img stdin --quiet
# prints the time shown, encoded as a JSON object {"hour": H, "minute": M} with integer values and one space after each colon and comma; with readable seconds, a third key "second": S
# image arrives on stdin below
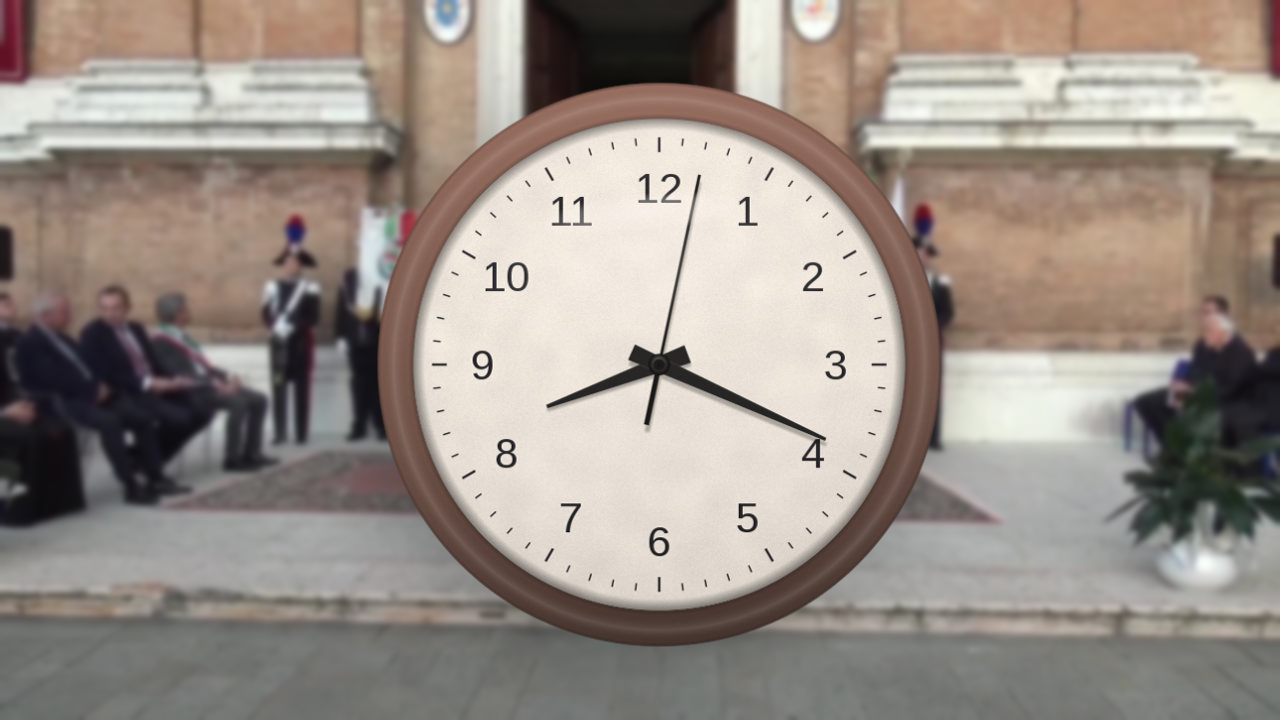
{"hour": 8, "minute": 19, "second": 2}
